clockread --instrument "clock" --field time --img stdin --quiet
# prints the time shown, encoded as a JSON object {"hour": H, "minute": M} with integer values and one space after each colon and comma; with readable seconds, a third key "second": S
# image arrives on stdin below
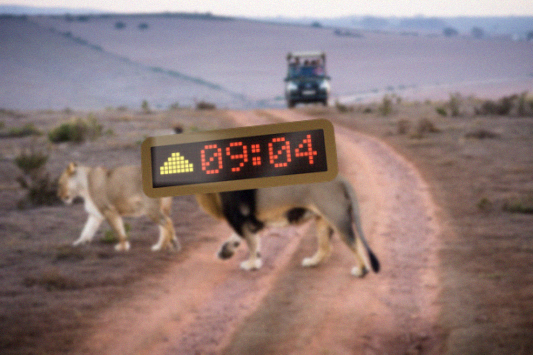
{"hour": 9, "minute": 4}
